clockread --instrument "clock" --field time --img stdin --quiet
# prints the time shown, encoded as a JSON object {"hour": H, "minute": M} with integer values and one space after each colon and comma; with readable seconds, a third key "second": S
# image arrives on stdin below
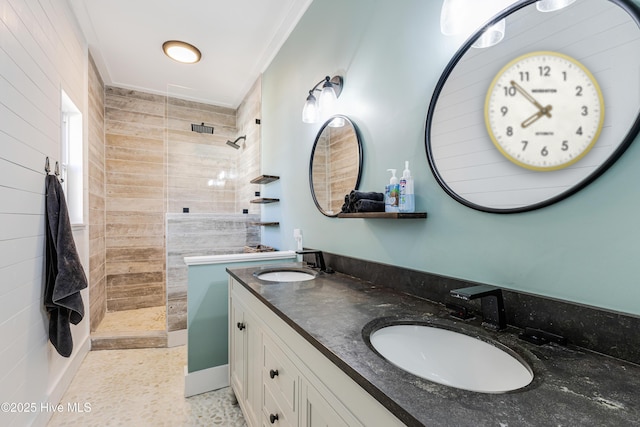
{"hour": 7, "minute": 52}
